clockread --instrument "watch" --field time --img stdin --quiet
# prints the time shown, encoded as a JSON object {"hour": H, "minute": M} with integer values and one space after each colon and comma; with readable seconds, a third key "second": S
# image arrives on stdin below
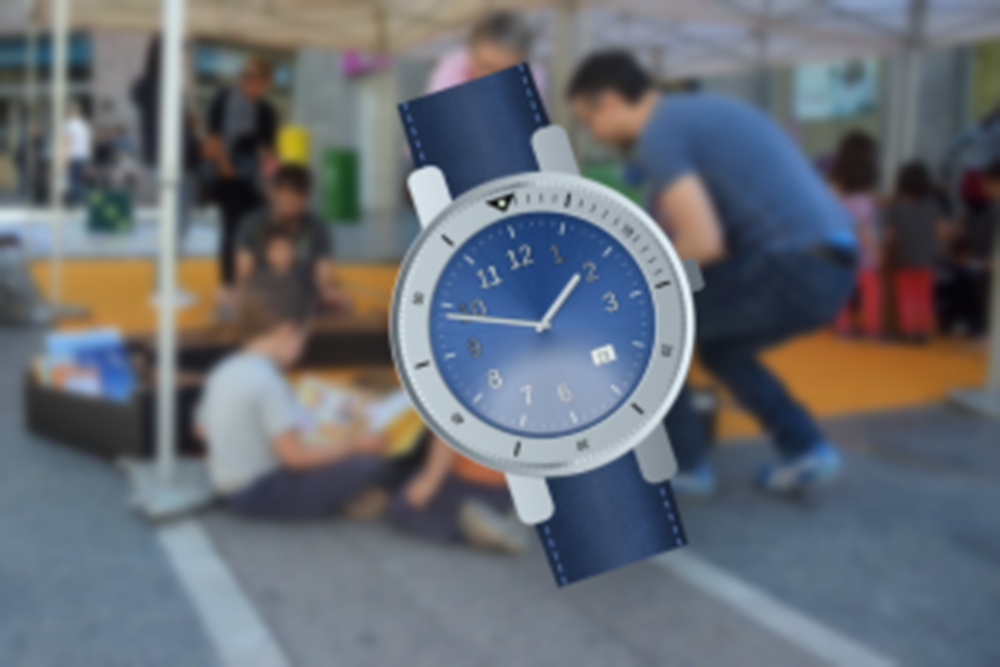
{"hour": 1, "minute": 49}
